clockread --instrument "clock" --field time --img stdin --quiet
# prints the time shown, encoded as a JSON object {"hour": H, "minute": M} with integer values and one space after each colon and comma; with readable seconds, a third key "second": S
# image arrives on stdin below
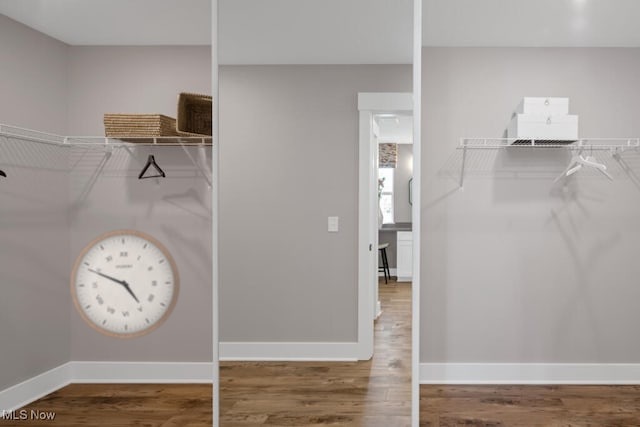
{"hour": 4, "minute": 49}
